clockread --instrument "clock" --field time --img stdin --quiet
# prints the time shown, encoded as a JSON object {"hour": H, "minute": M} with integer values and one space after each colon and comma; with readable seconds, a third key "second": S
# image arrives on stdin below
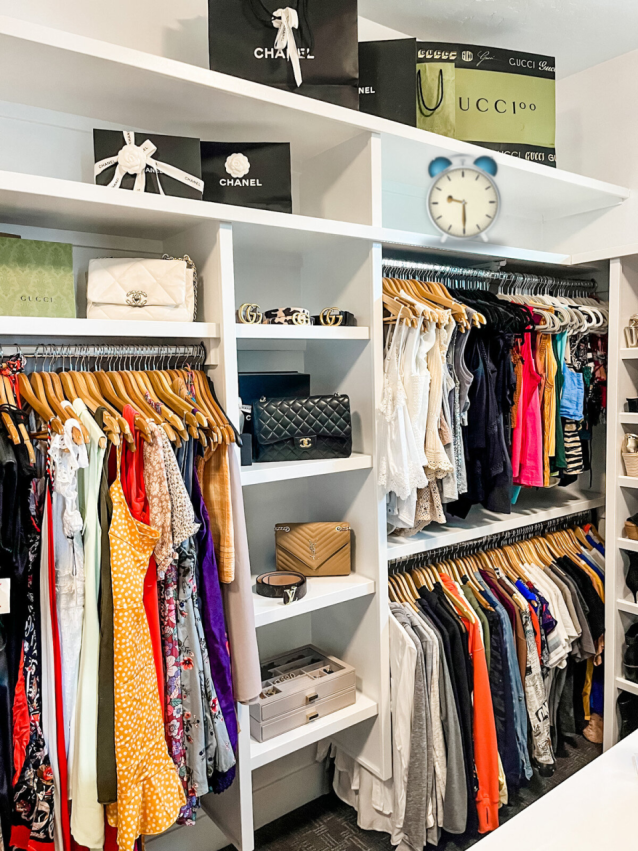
{"hour": 9, "minute": 30}
